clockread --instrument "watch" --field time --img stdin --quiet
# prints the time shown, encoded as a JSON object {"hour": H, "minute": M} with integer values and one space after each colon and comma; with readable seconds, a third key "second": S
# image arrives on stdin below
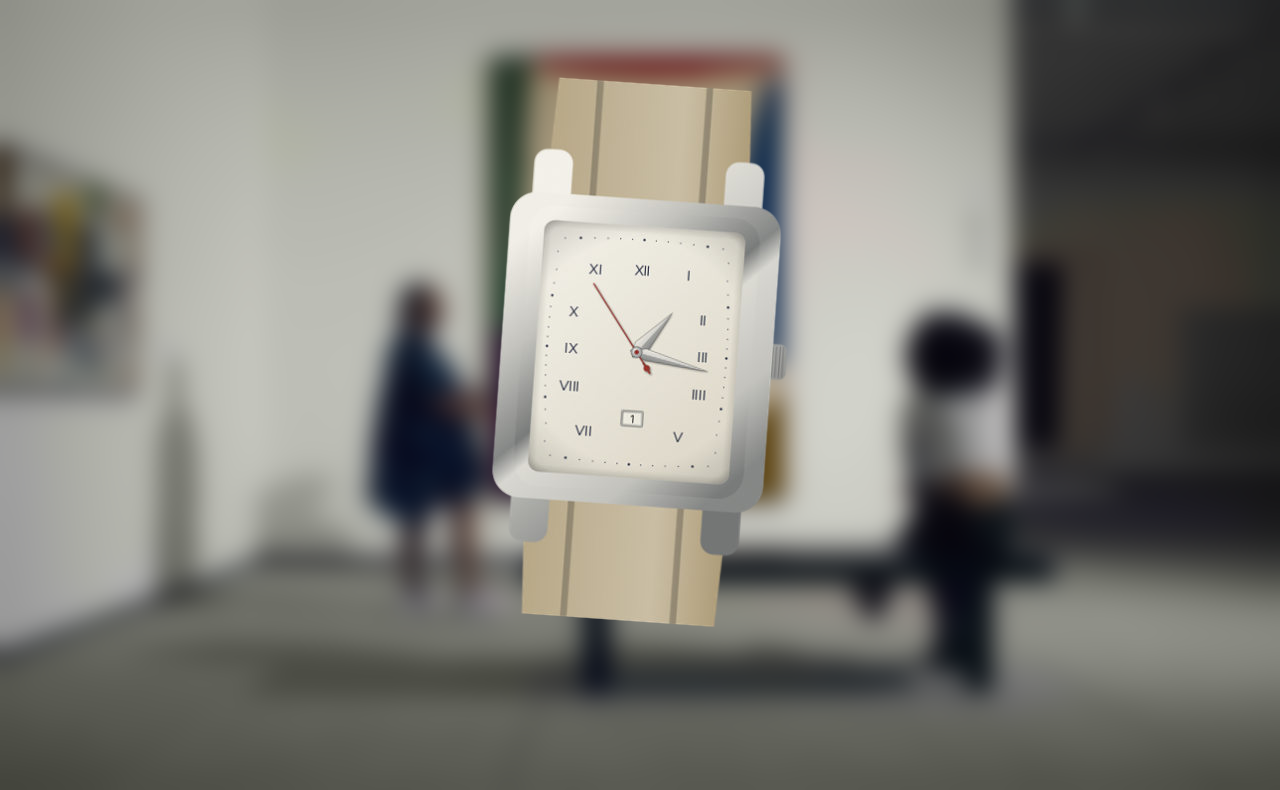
{"hour": 1, "minute": 16, "second": 54}
